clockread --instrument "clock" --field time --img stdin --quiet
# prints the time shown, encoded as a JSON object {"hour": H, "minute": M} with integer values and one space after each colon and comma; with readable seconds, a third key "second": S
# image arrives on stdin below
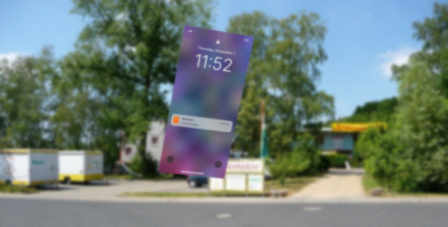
{"hour": 11, "minute": 52}
